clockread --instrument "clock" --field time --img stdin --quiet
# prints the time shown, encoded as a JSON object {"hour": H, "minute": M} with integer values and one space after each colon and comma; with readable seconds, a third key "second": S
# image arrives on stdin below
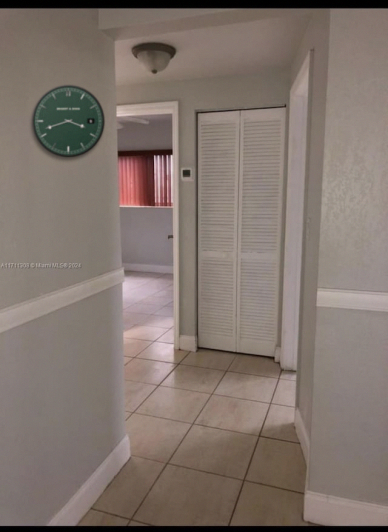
{"hour": 3, "minute": 42}
